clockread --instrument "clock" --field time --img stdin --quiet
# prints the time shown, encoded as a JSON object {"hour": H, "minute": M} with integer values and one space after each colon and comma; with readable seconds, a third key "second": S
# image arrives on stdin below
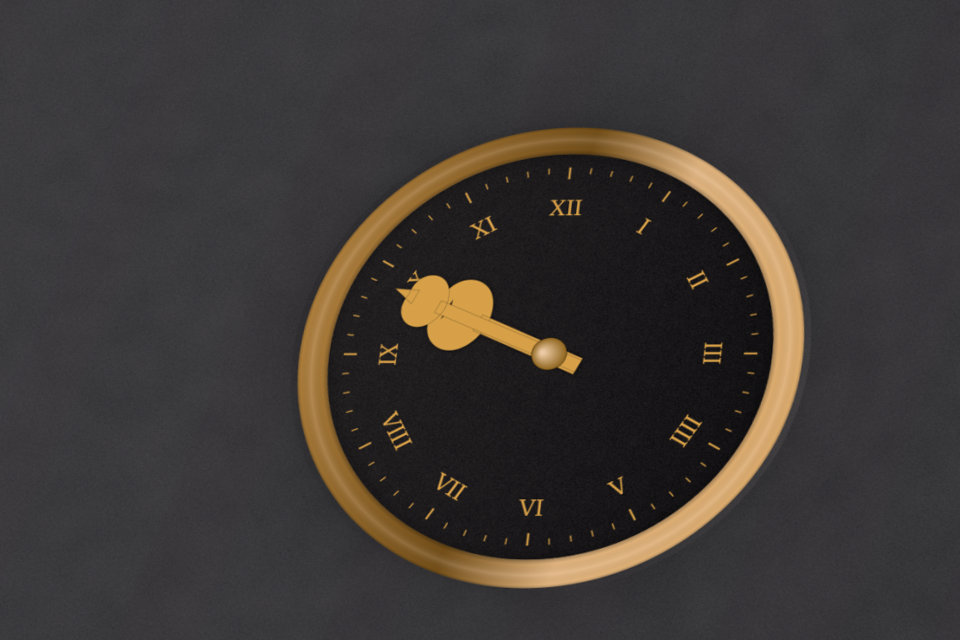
{"hour": 9, "minute": 49}
